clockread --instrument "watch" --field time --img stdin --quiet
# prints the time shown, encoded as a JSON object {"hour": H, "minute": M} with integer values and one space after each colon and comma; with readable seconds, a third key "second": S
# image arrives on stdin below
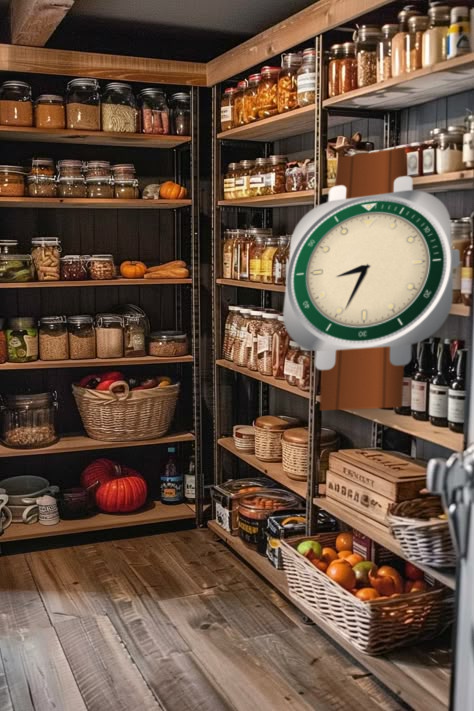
{"hour": 8, "minute": 34}
